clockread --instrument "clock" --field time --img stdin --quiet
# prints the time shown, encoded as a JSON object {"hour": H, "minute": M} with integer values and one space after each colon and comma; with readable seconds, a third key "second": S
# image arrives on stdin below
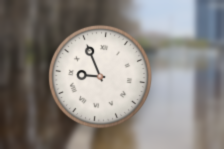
{"hour": 8, "minute": 55}
